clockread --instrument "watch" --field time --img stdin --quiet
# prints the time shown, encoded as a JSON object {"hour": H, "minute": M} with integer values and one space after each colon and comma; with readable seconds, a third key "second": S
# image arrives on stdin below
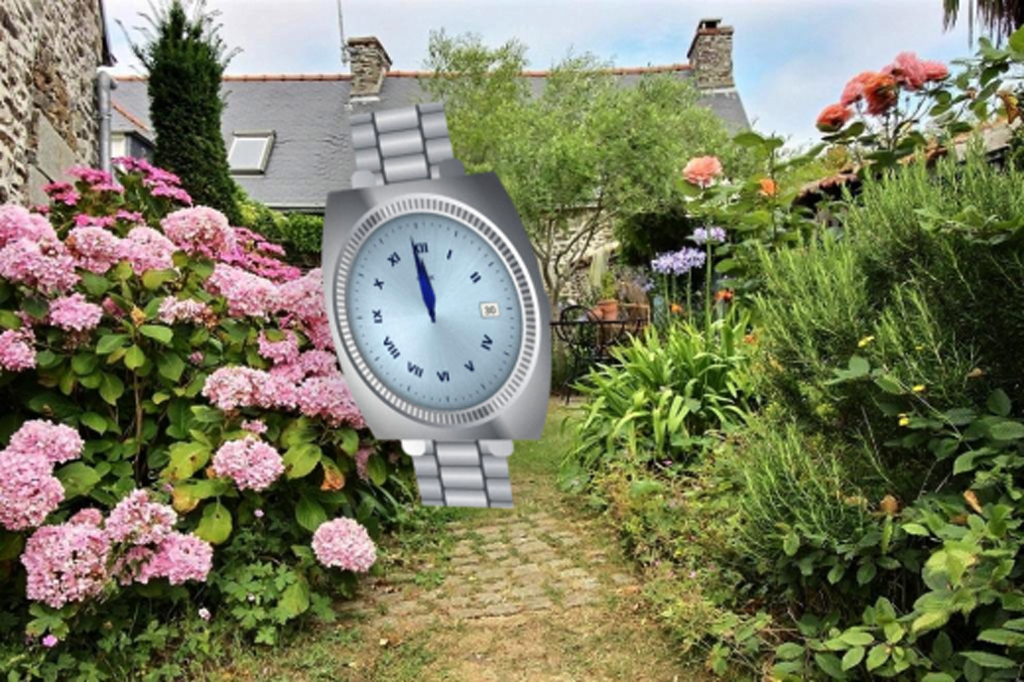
{"hour": 11, "minute": 59}
